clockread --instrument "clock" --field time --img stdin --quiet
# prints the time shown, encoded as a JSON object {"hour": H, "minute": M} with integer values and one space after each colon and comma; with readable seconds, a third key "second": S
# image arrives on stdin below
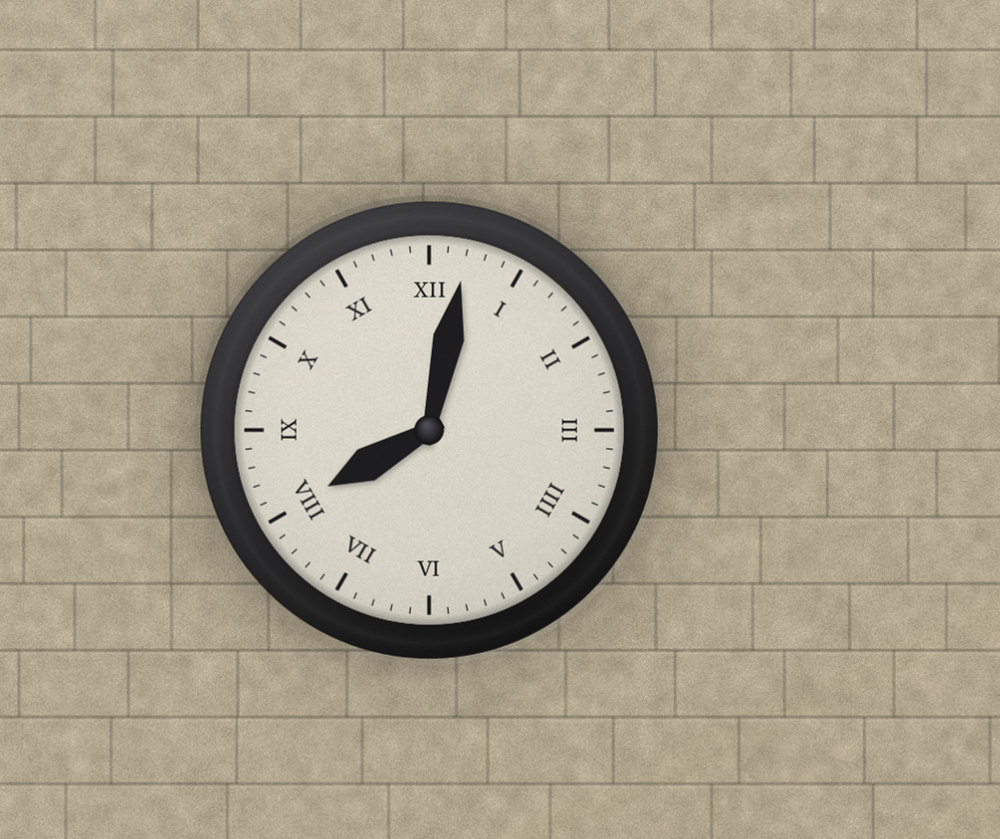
{"hour": 8, "minute": 2}
